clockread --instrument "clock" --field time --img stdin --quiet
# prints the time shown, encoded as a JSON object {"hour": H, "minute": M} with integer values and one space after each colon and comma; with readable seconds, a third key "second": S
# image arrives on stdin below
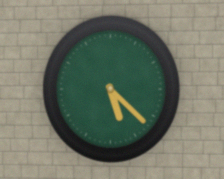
{"hour": 5, "minute": 22}
